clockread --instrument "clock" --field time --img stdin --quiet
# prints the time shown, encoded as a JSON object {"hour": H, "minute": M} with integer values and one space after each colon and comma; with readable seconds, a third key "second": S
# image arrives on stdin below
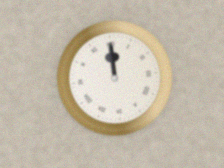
{"hour": 12, "minute": 0}
